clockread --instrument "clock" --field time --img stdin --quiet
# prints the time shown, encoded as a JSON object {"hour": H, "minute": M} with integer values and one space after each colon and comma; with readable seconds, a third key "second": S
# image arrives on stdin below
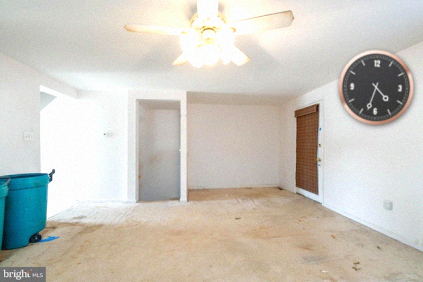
{"hour": 4, "minute": 33}
